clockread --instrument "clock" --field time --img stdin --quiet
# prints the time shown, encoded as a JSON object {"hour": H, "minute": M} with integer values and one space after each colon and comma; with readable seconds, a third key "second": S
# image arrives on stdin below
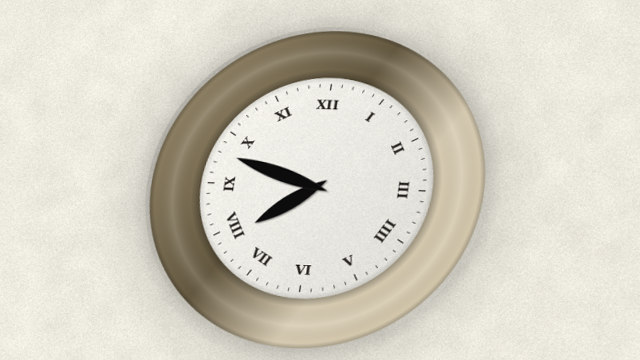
{"hour": 7, "minute": 48}
